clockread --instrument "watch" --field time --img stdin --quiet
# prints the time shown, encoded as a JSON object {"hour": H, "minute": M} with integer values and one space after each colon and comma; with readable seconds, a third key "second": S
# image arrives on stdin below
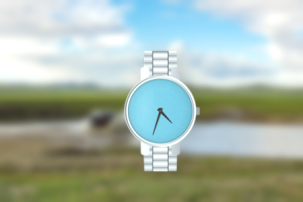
{"hour": 4, "minute": 33}
